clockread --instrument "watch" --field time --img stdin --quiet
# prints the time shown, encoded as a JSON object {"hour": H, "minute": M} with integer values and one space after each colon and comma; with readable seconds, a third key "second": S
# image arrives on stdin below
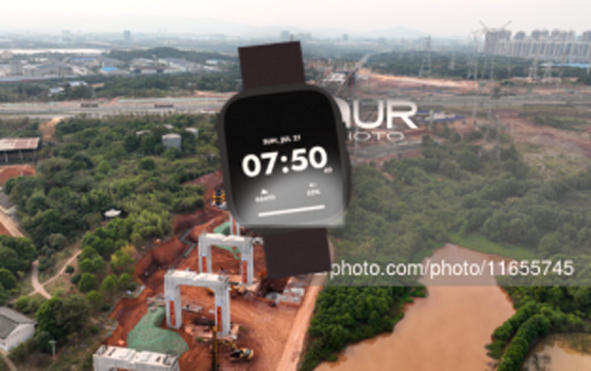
{"hour": 7, "minute": 50}
